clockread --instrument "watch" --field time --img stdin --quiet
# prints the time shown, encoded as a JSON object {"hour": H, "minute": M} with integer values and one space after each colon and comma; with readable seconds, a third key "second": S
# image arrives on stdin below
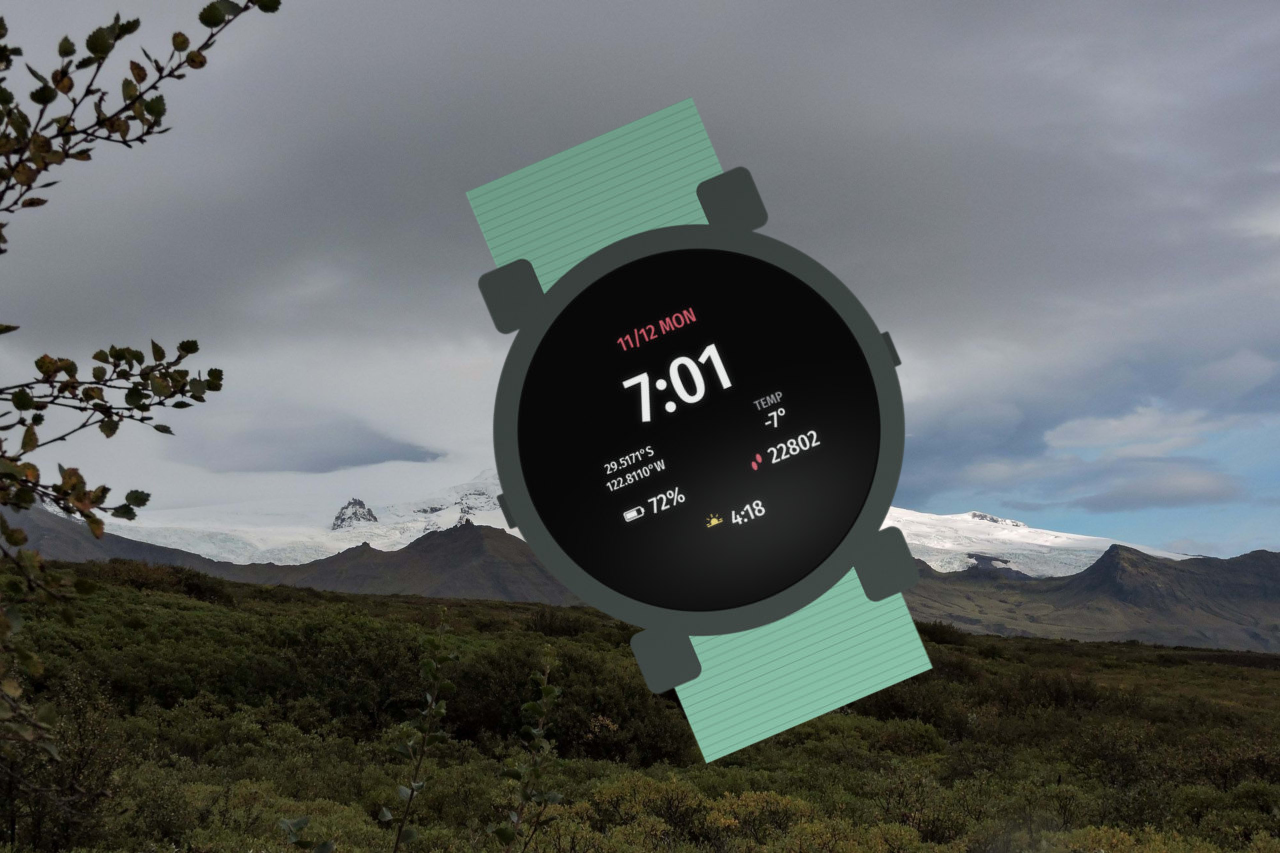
{"hour": 7, "minute": 1}
